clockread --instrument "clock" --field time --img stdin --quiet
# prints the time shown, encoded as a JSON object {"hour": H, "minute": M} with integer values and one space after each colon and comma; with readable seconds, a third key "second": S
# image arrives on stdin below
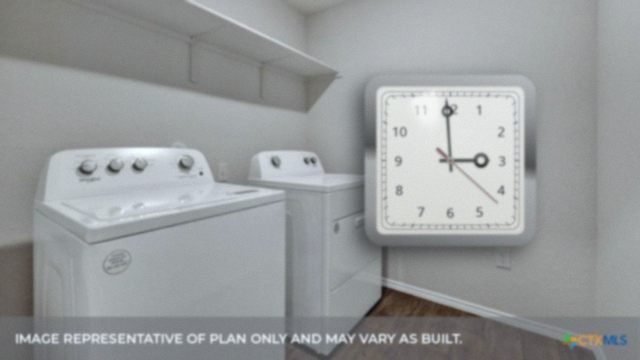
{"hour": 2, "minute": 59, "second": 22}
